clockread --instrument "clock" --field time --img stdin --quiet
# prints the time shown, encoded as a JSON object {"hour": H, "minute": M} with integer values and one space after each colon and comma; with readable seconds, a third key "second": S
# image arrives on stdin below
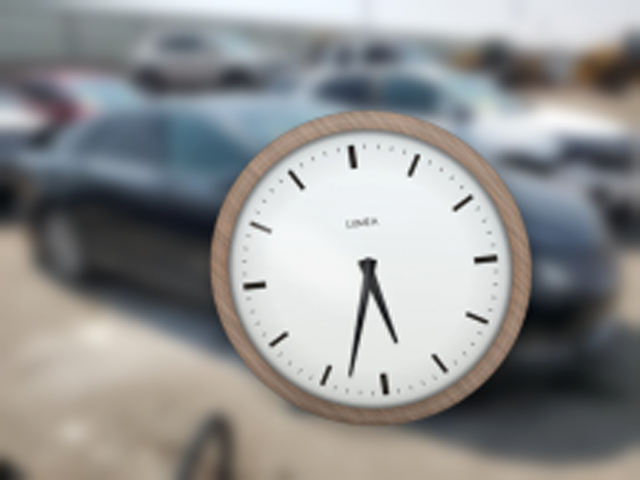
{"hour": 5, "minute": 33}
